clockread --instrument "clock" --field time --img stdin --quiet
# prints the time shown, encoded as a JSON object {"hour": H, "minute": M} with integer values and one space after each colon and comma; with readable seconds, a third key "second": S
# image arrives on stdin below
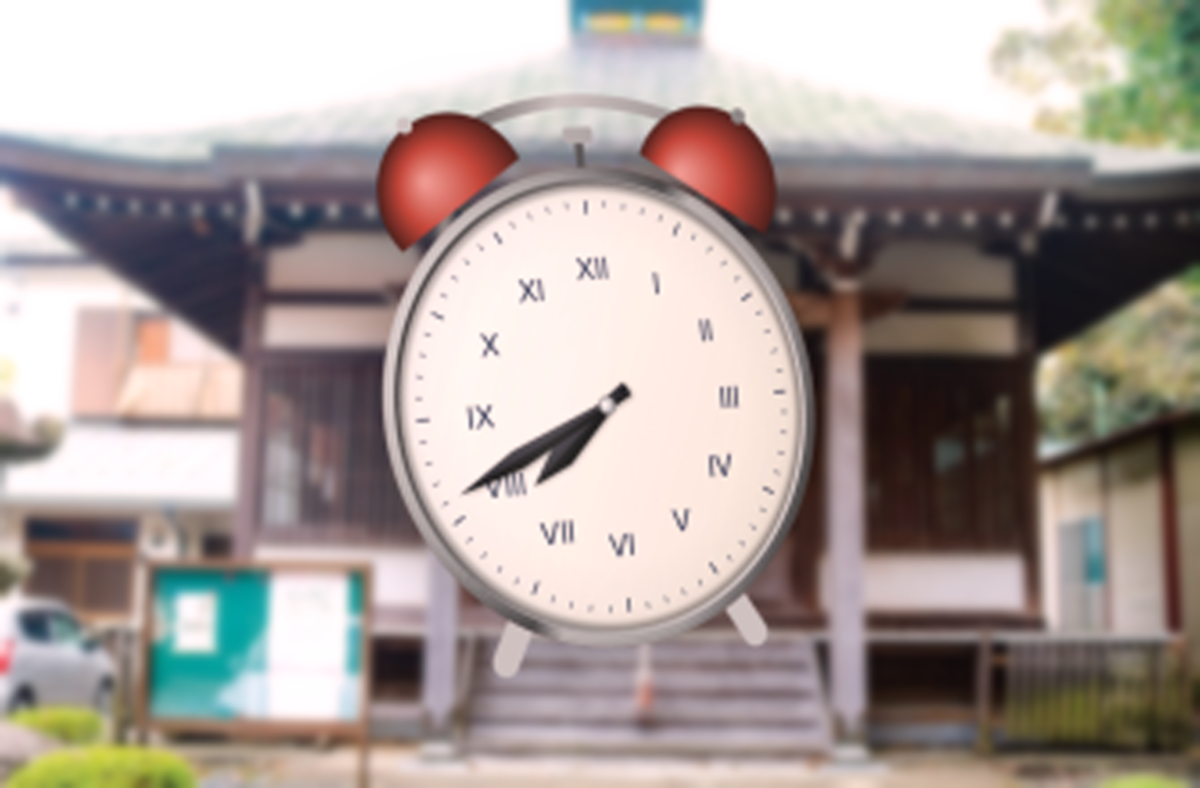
{"hour": 7, "minute": 41}
